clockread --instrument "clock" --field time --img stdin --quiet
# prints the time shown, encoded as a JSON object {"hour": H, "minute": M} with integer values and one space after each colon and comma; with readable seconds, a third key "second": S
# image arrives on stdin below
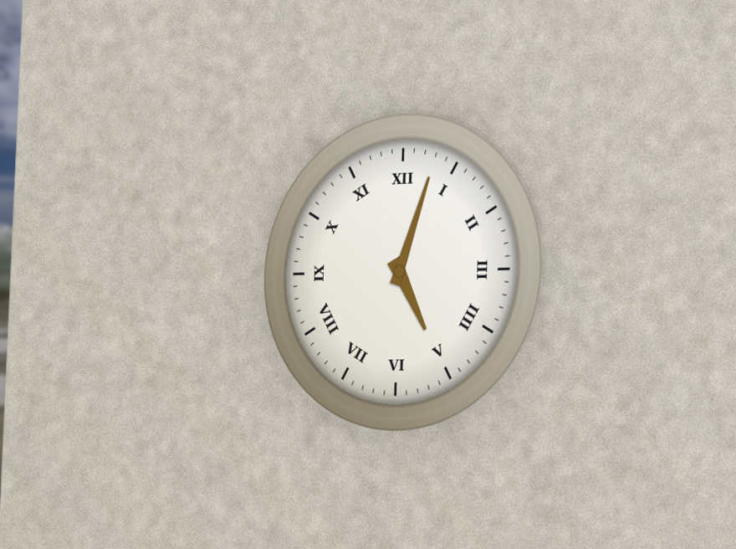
{"hour": 5, "minute": 3}
